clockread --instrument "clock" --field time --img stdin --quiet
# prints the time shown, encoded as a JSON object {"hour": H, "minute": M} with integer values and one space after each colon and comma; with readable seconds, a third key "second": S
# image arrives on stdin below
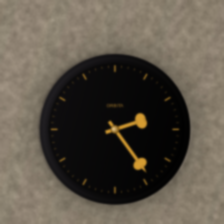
{"hour": 2, "minute": 24}
